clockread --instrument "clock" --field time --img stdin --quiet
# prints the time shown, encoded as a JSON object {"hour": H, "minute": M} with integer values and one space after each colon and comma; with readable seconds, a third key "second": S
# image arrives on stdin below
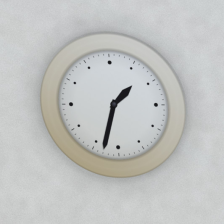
{"hour": 1, "minute": 33}
